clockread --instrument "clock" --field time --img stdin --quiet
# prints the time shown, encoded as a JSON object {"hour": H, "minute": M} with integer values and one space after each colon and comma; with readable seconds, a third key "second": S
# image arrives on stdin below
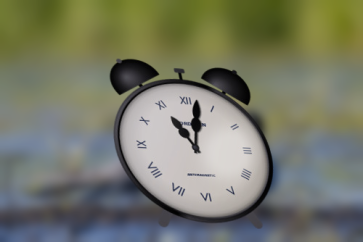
{"hour": 11, "minute": 2}
